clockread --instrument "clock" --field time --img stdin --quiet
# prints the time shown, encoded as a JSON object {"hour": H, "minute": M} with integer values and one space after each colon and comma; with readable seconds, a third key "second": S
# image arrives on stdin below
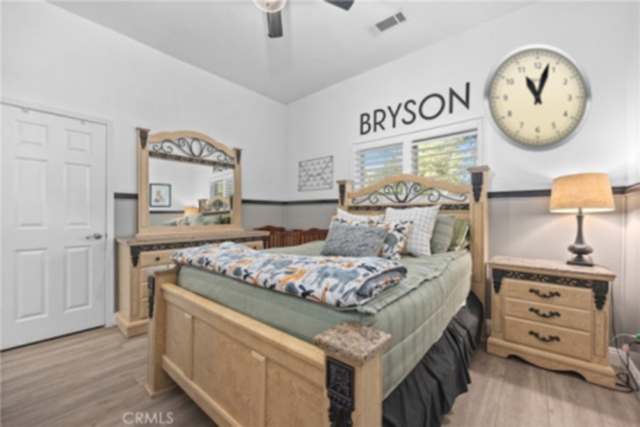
{"hour": 11, "minute": 3}
